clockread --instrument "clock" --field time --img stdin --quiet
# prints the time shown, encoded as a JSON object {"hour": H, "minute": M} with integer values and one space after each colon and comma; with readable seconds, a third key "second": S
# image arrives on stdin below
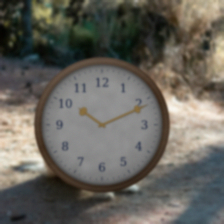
{"hour": 10, "minute": 11}
